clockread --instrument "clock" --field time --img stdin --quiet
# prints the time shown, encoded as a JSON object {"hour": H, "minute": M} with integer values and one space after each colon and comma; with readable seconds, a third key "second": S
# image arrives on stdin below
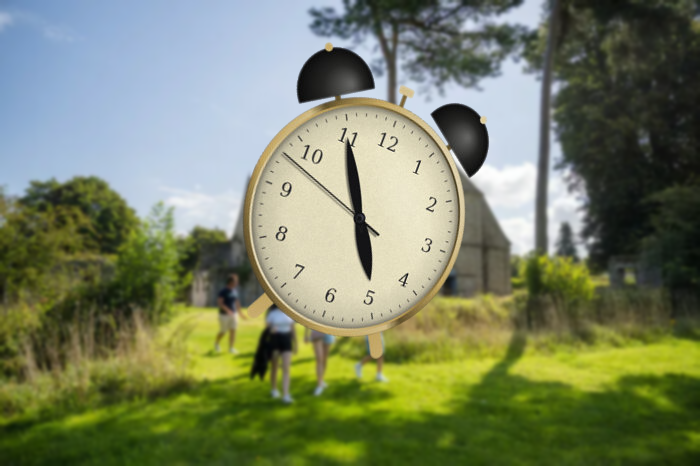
{"hour": 4, "minute": 54, "second": 48}
